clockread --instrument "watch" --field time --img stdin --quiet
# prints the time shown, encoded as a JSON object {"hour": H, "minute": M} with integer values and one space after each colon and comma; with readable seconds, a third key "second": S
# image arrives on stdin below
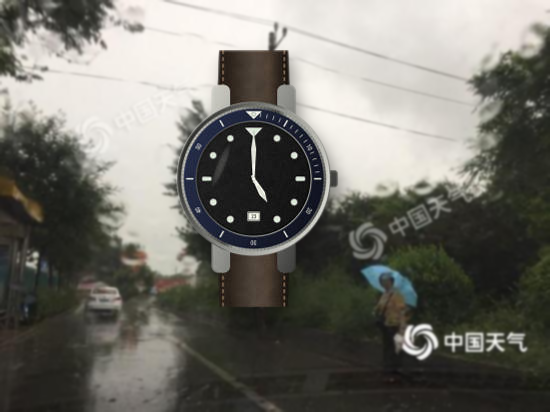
{"hour": 5, "minute": 0}
